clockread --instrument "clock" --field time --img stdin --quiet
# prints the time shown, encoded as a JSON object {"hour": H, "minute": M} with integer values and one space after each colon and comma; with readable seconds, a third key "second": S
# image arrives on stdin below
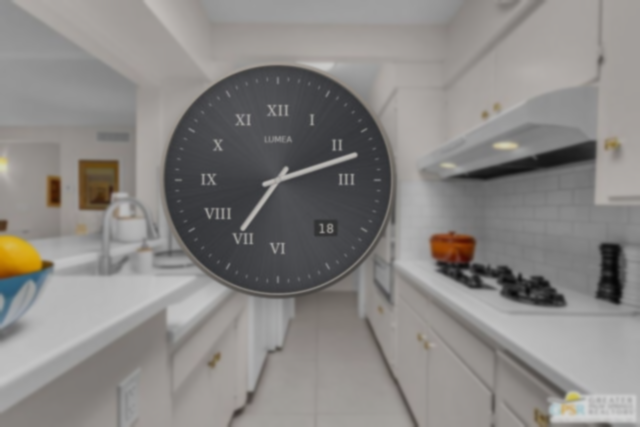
{"hour": 7, "minute": 12}
